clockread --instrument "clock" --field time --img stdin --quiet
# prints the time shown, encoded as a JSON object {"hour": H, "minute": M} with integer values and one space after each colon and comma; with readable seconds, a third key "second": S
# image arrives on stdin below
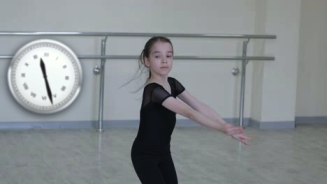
{"hour": 11, "minute": 27}
